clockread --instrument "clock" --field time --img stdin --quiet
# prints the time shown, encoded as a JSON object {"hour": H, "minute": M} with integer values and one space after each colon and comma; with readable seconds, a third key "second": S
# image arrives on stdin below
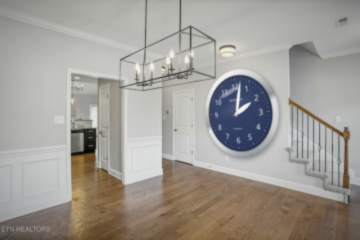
{"hour": 2, "minute": 2}
